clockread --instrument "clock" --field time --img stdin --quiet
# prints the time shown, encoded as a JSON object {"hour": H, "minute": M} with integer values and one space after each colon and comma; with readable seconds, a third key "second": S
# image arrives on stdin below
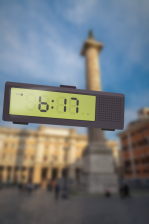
{"hour": 6, "minute": 17}
